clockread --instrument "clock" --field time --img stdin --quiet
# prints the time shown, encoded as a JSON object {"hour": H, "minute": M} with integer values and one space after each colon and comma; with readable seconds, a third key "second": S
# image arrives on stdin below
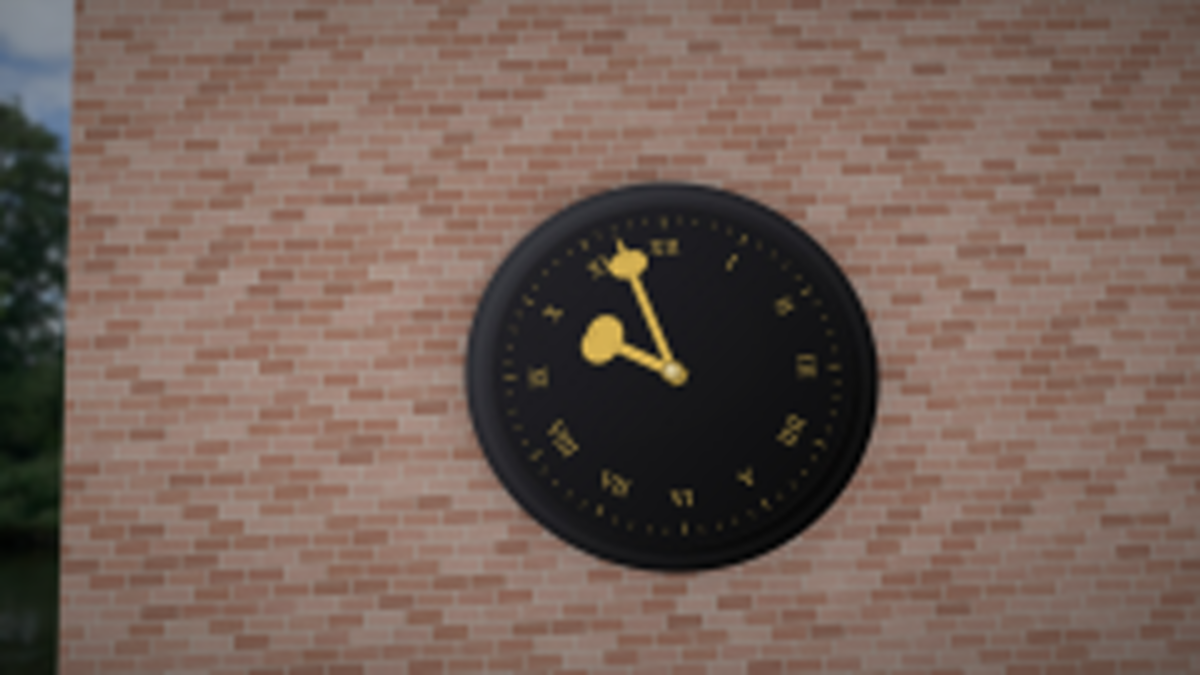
{"hour": 9, "minute": 57}
